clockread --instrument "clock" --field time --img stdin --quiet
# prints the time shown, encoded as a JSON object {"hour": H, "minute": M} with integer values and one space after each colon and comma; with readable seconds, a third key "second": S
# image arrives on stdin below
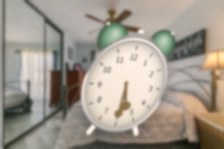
{"hour": 5, "minute": 30}
